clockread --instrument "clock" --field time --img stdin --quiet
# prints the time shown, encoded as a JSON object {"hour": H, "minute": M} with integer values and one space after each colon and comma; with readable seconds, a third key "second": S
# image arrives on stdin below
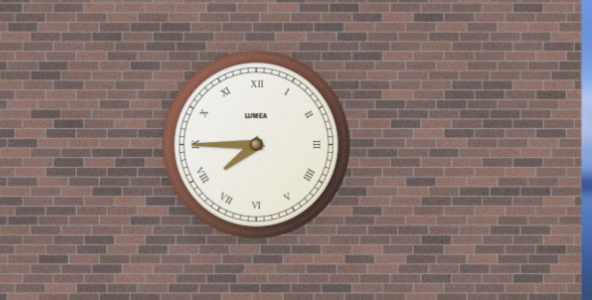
{"hour": 7, "minute": 45}
